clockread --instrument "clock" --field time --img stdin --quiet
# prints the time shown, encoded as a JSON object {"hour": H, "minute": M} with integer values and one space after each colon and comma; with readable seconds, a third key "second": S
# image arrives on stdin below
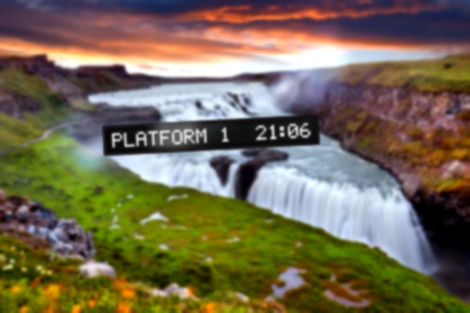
{"hour": 21, "minute": 6}
